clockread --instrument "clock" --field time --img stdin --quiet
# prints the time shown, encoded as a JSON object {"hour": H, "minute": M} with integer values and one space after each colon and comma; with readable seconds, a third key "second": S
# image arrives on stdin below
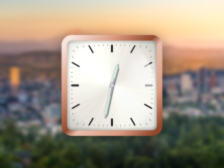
{"hour": 12, "minute": 32}
